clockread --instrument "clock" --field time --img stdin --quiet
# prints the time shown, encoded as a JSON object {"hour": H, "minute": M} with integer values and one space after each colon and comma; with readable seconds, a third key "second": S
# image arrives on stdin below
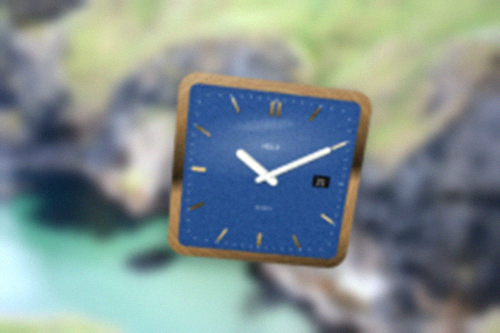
{"hour": 10, "minute": 10}
